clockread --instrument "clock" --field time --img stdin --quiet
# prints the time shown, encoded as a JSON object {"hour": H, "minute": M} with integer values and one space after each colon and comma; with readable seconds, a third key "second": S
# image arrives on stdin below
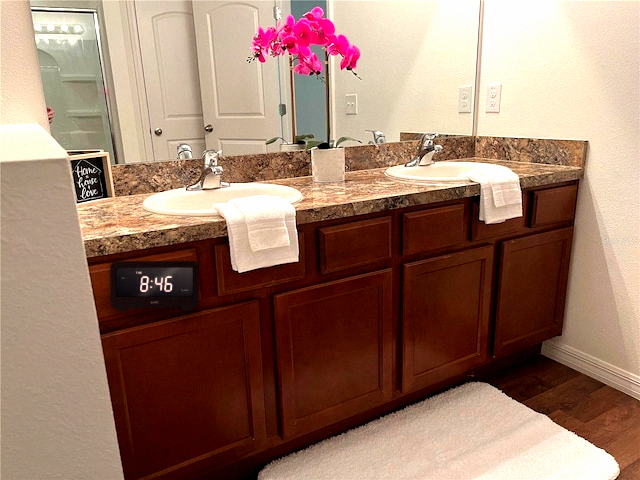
{"hour": 8, "minute": 46}
